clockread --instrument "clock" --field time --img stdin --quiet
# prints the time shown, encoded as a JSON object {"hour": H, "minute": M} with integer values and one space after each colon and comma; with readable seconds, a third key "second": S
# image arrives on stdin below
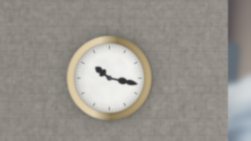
{"hour": 10, "minute": 17}
